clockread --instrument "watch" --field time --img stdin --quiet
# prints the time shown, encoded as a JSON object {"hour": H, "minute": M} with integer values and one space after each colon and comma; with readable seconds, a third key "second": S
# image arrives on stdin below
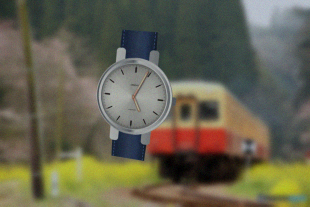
{"hour": 5, "minute": 4}
